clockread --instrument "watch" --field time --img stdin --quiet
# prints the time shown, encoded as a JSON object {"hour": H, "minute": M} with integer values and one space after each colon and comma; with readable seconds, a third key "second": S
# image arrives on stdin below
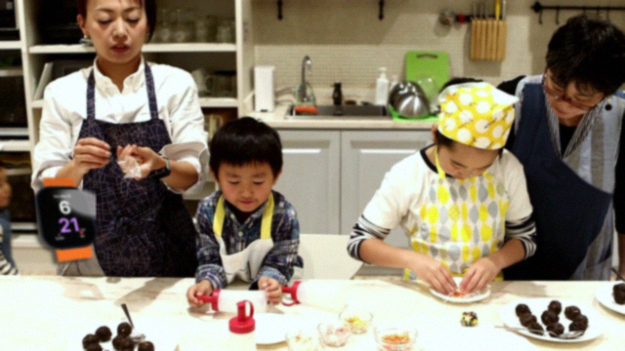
{"hour": 6, "minute": 21}
